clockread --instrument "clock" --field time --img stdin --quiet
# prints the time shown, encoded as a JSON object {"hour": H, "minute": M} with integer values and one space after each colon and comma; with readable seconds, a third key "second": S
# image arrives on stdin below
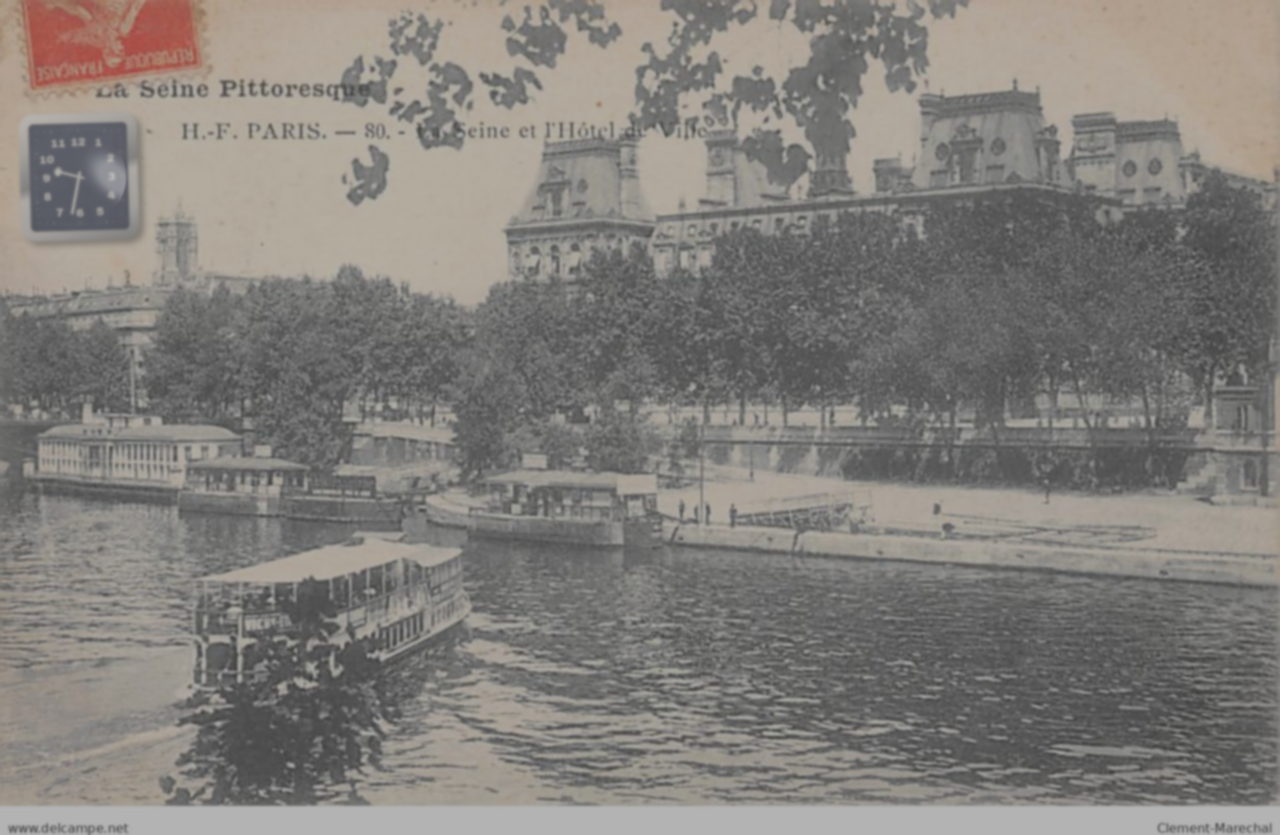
{"hour": 9, "minute": 32}
